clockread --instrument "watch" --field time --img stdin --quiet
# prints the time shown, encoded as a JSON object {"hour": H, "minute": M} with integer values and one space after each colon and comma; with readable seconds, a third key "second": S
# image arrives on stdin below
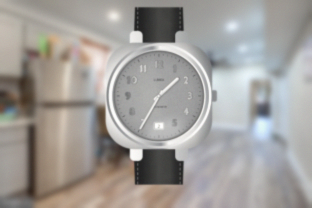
{"hour": 1, "minute": 35}
